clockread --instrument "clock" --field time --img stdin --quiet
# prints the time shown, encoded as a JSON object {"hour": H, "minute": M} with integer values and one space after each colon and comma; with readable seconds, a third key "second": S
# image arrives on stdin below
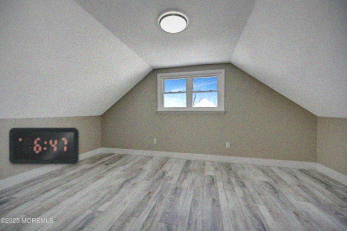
{"hour": 6, "minute": 47}
